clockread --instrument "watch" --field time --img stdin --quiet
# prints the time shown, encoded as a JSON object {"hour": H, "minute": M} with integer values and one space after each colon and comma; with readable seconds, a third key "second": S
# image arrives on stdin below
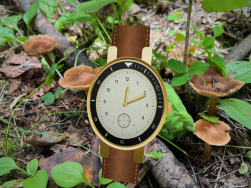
{"hour": 12, "minute": 11}
